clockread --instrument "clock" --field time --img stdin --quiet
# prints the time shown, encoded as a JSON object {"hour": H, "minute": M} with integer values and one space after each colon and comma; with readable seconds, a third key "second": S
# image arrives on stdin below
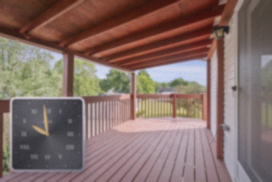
{"hour": 9, "minute": 59}
